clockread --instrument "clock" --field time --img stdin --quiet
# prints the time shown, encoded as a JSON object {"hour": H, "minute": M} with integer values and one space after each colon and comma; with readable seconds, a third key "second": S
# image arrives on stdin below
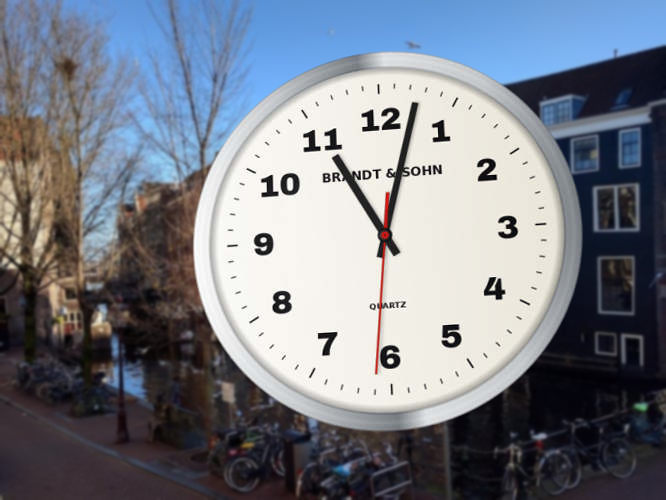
{"hour": 11, "minute": 2, "second": 31}
